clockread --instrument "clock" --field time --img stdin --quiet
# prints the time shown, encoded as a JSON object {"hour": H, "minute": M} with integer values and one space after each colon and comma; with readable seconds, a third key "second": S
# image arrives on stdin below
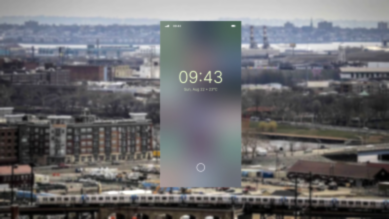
{"hour": 9, "minute": 43}
